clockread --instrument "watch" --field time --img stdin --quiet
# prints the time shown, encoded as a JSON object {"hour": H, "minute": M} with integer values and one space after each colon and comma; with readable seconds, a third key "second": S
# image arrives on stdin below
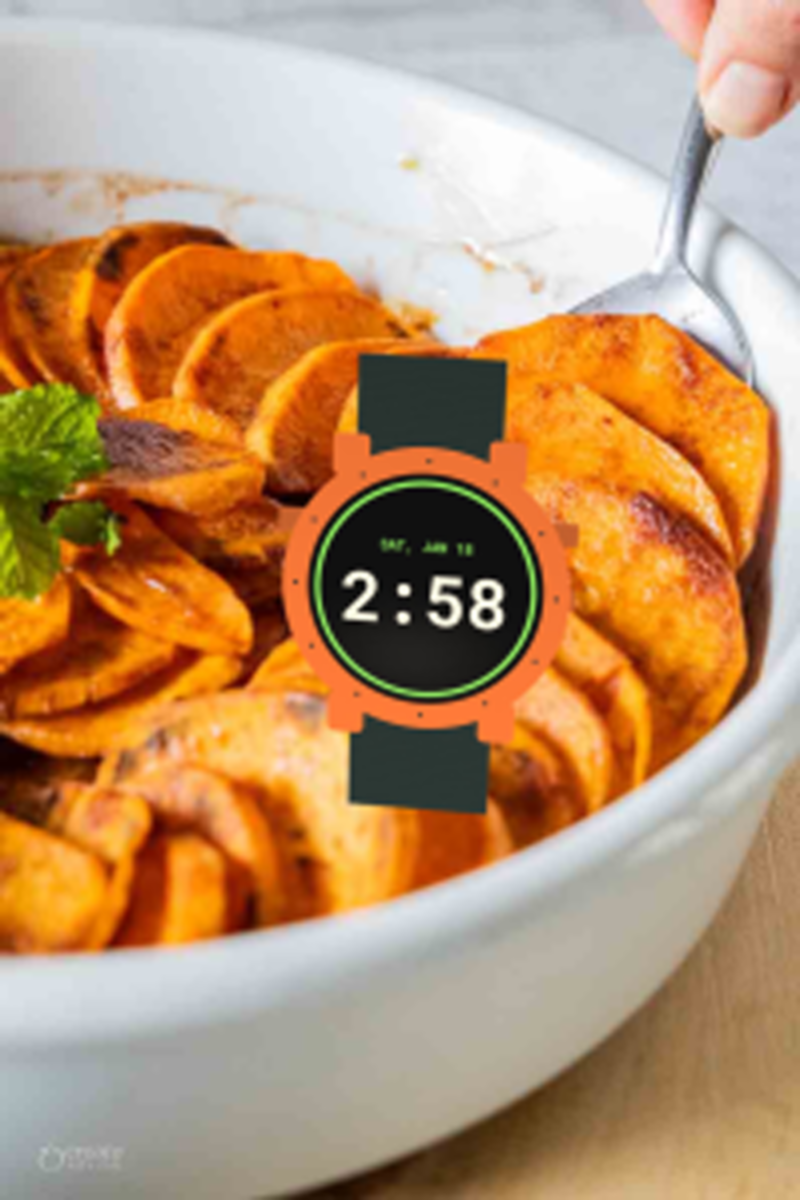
{"hour": 2, "minute": 58}
